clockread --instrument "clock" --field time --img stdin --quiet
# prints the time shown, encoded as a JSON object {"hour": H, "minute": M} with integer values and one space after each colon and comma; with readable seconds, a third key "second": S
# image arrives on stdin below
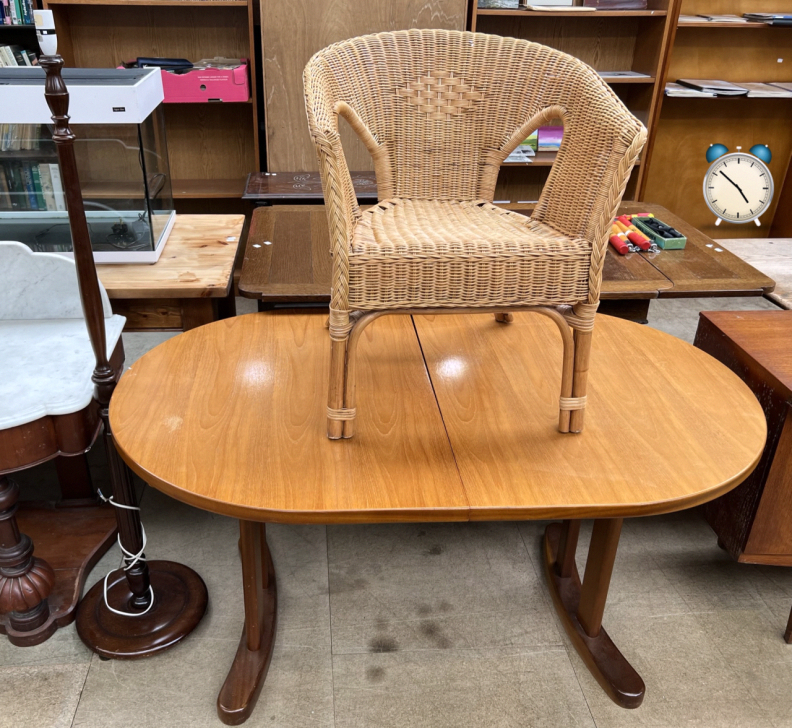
{"hour": 4, "minute": 52}
